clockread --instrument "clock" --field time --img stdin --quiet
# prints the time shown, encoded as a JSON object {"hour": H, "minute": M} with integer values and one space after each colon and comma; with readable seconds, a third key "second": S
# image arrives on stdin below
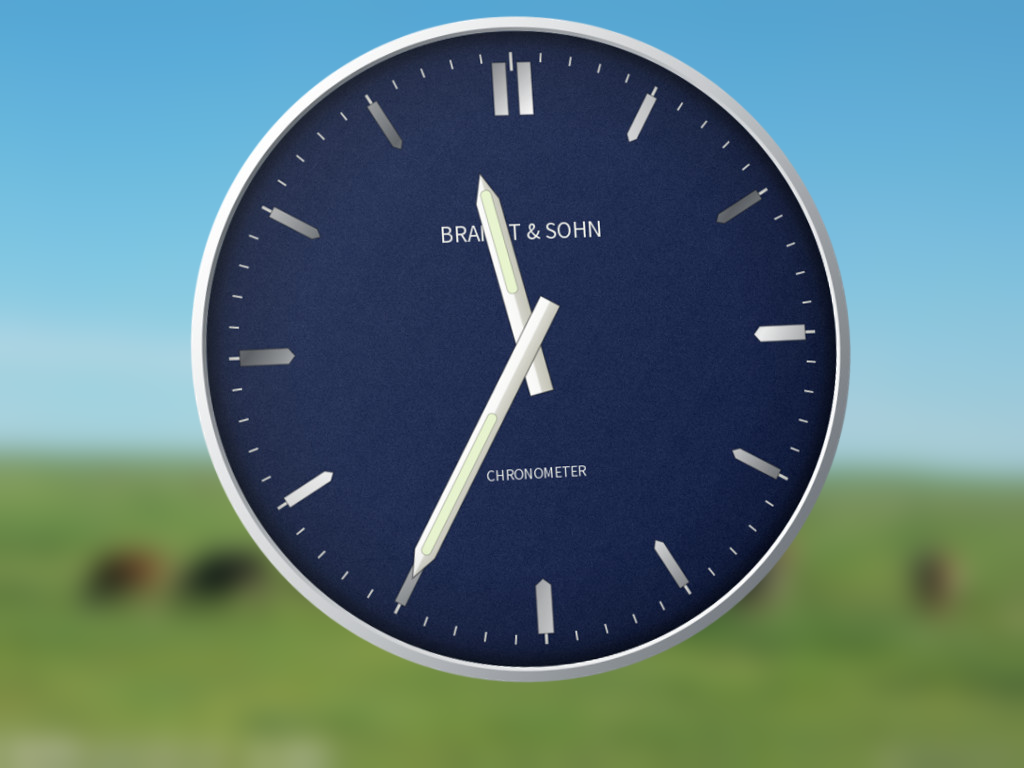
{"hour": 11, "minute": 35}
